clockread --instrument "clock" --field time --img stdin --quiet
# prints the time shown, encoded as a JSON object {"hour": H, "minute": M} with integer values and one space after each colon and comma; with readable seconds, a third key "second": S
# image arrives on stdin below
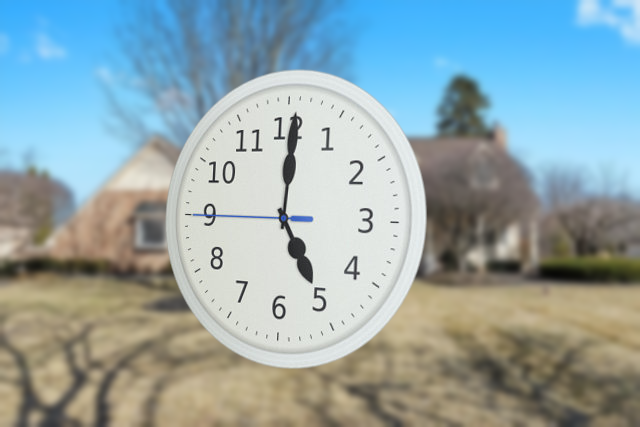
{"hour": 5, "minute": 0, "second": 45}
